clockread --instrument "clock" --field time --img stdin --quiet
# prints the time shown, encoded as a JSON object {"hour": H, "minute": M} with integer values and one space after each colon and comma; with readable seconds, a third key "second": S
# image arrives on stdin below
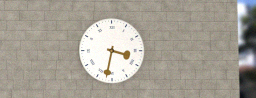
{"hour": 3, "minute": 32}
